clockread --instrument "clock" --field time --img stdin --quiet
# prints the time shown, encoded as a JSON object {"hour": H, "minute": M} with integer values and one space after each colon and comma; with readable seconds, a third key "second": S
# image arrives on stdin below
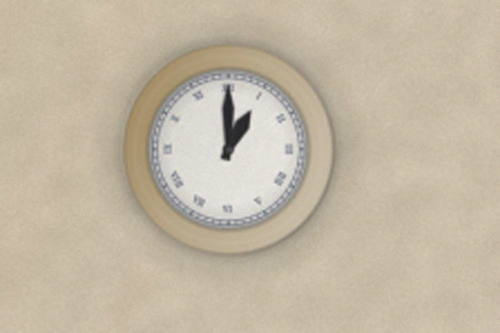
{"hour": 1, "minute": 0}
